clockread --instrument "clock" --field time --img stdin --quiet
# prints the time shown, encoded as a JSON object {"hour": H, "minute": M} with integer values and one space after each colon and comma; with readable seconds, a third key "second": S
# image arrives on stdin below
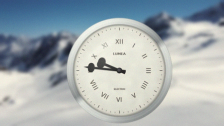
{"hour": 9, "minute": 46}
